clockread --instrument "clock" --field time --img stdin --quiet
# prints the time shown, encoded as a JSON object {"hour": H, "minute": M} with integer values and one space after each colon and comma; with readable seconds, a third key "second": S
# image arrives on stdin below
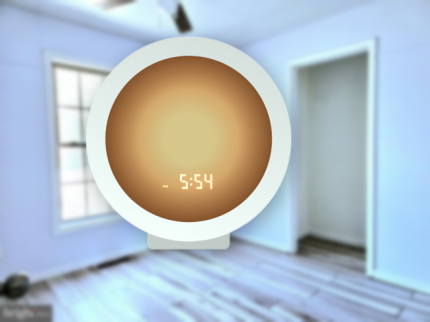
{"hour": 5, "minute": 54}
